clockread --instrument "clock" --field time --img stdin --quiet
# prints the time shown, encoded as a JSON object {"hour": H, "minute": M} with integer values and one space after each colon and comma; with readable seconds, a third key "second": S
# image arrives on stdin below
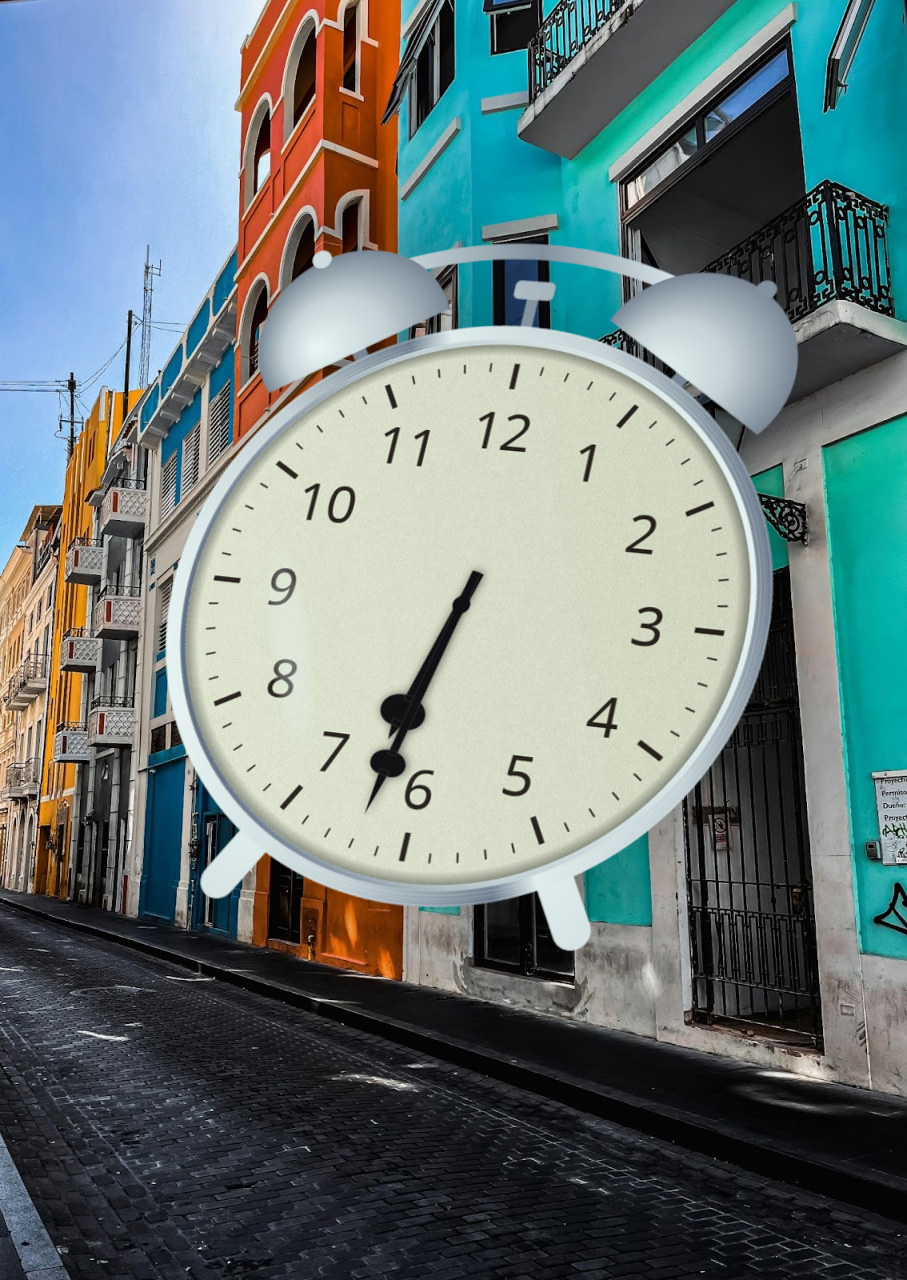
{"hour": 6, "minute": 32}
